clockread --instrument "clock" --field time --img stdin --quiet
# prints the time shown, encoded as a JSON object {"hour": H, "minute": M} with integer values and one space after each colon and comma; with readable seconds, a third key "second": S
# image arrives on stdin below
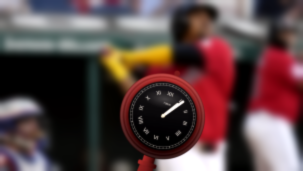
{"hour": 1, "minute": 6}
